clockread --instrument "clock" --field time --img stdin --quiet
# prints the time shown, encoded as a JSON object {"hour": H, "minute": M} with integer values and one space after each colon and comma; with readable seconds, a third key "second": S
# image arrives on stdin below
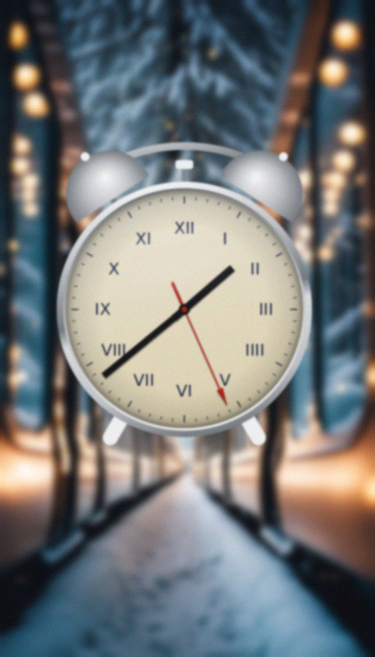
{"hour": 1, "minute": 38, "second": 26}
